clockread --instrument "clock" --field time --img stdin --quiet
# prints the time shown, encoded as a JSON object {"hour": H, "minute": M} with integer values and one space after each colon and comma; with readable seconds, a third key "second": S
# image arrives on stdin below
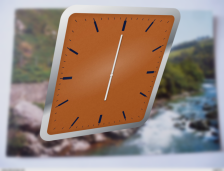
{"hour": 6, "minute": 0}
